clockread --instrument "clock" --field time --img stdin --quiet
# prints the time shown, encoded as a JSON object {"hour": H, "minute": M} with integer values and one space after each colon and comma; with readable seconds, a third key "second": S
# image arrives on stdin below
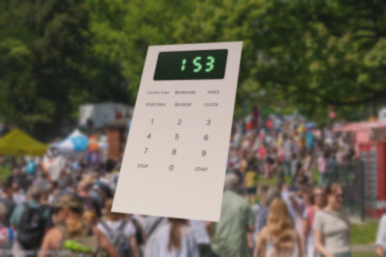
{"hour": 1, "minute": 53}
